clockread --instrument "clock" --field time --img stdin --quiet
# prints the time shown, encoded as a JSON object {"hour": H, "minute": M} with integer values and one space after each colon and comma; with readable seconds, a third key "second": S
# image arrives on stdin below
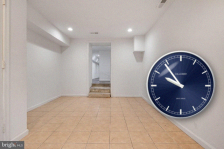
{"hour": 9, "minute": 54}
